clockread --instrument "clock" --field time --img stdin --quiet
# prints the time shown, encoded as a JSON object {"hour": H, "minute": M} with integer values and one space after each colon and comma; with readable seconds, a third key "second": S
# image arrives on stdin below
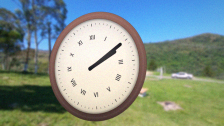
{"hour": 2, "minute": 10}
